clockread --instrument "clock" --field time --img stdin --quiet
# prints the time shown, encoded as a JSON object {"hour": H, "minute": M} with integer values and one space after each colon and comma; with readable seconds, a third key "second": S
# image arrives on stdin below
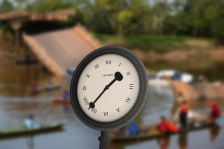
{"hour": 1, "minute": 37}
